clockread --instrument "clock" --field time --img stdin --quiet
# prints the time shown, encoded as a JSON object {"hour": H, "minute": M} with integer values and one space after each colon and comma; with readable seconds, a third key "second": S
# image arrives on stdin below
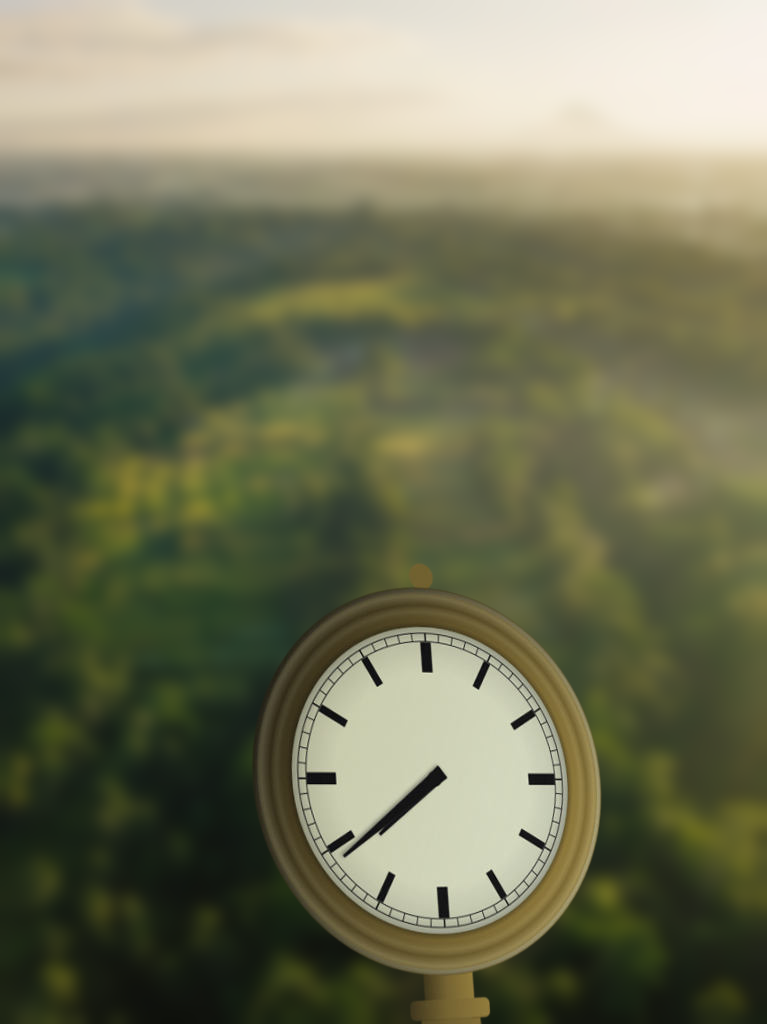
{"hour": 7, "minute": 39}
